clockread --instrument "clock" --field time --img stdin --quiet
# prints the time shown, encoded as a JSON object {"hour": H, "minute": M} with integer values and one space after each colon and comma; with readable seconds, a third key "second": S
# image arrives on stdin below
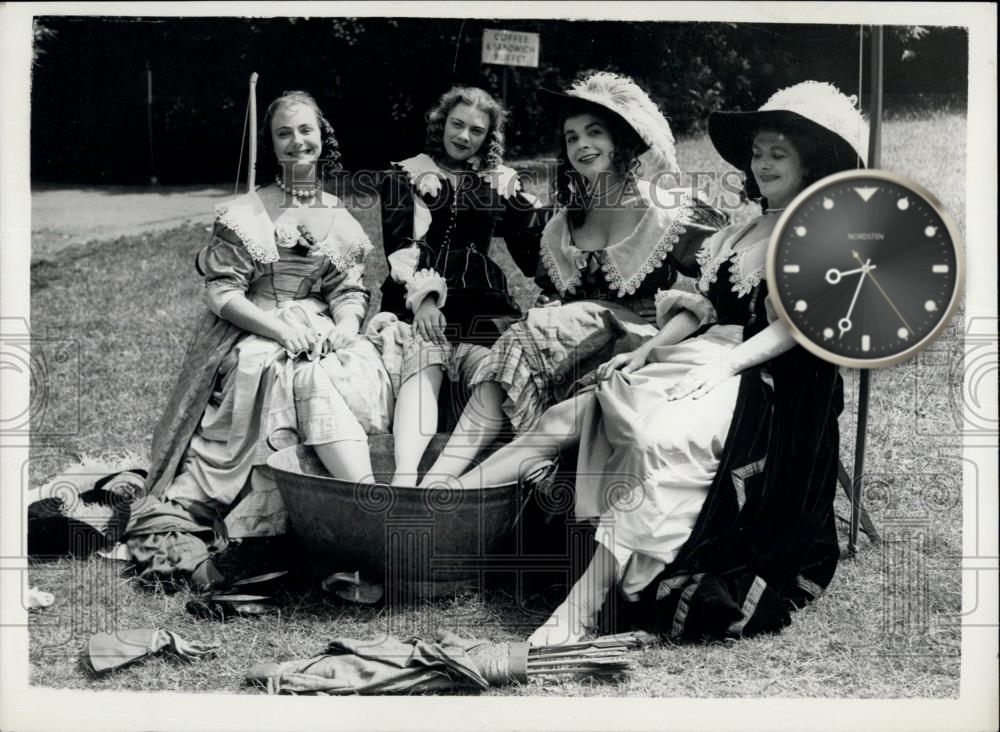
{"hour": 8, "minute": 33, "second": 24}
